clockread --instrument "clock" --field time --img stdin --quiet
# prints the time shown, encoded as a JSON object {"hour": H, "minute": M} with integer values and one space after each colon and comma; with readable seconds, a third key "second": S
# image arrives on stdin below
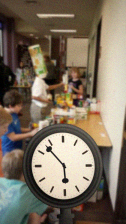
{"hour": 5, "minute": 53}
